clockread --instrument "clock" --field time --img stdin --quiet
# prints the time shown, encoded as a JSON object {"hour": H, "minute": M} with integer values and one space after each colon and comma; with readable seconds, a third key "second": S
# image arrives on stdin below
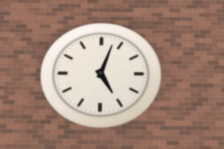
{"hour": 5, "minute": 3}
